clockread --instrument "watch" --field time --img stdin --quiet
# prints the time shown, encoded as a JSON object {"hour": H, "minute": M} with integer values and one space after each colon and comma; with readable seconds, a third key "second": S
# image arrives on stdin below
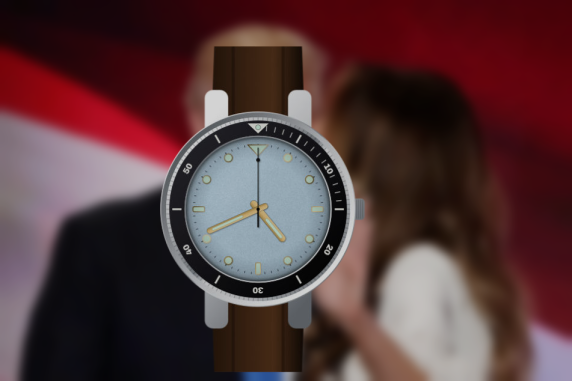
{"hour": 4, "minute": 41, "second": 0}
